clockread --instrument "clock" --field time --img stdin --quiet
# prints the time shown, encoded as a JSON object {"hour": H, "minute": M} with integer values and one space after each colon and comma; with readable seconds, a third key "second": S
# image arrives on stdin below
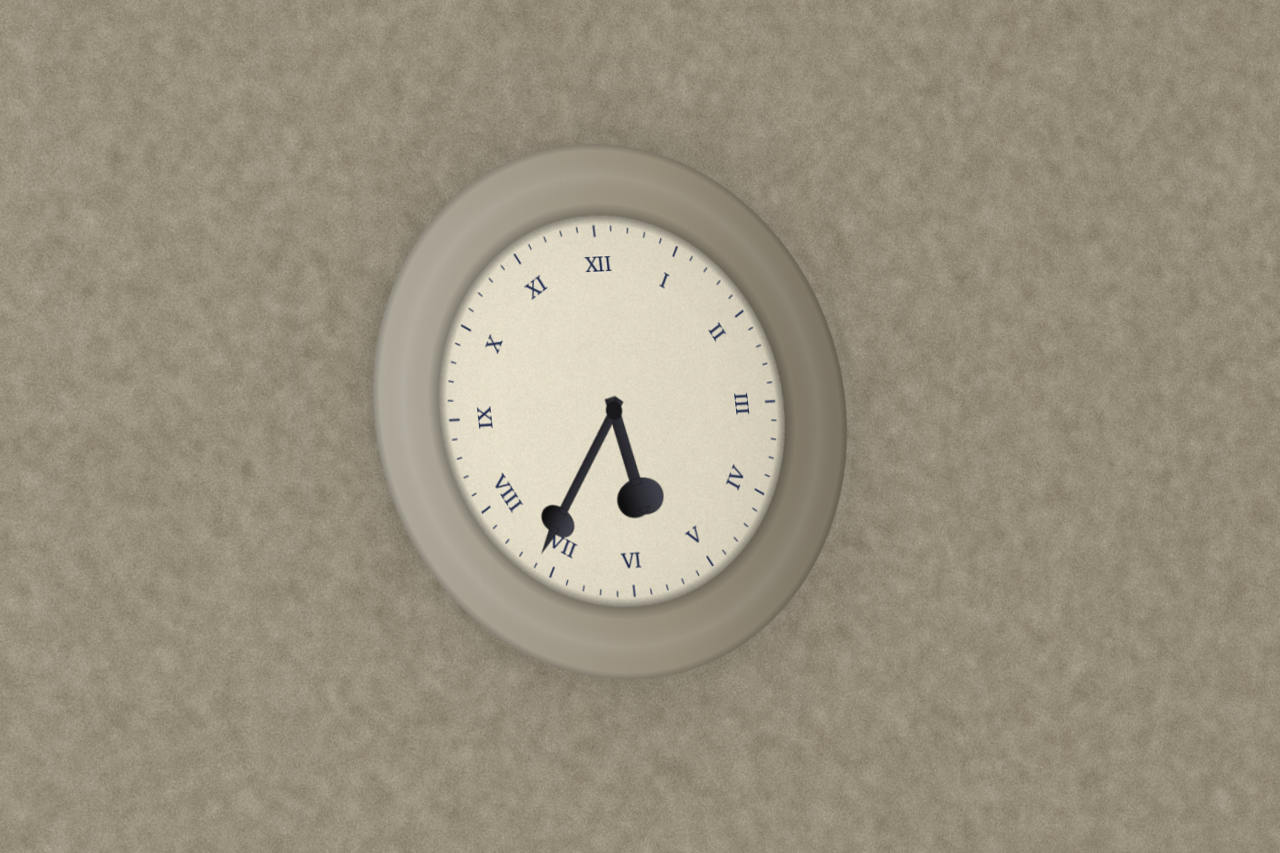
{"hour": 5, "minute": 36}
